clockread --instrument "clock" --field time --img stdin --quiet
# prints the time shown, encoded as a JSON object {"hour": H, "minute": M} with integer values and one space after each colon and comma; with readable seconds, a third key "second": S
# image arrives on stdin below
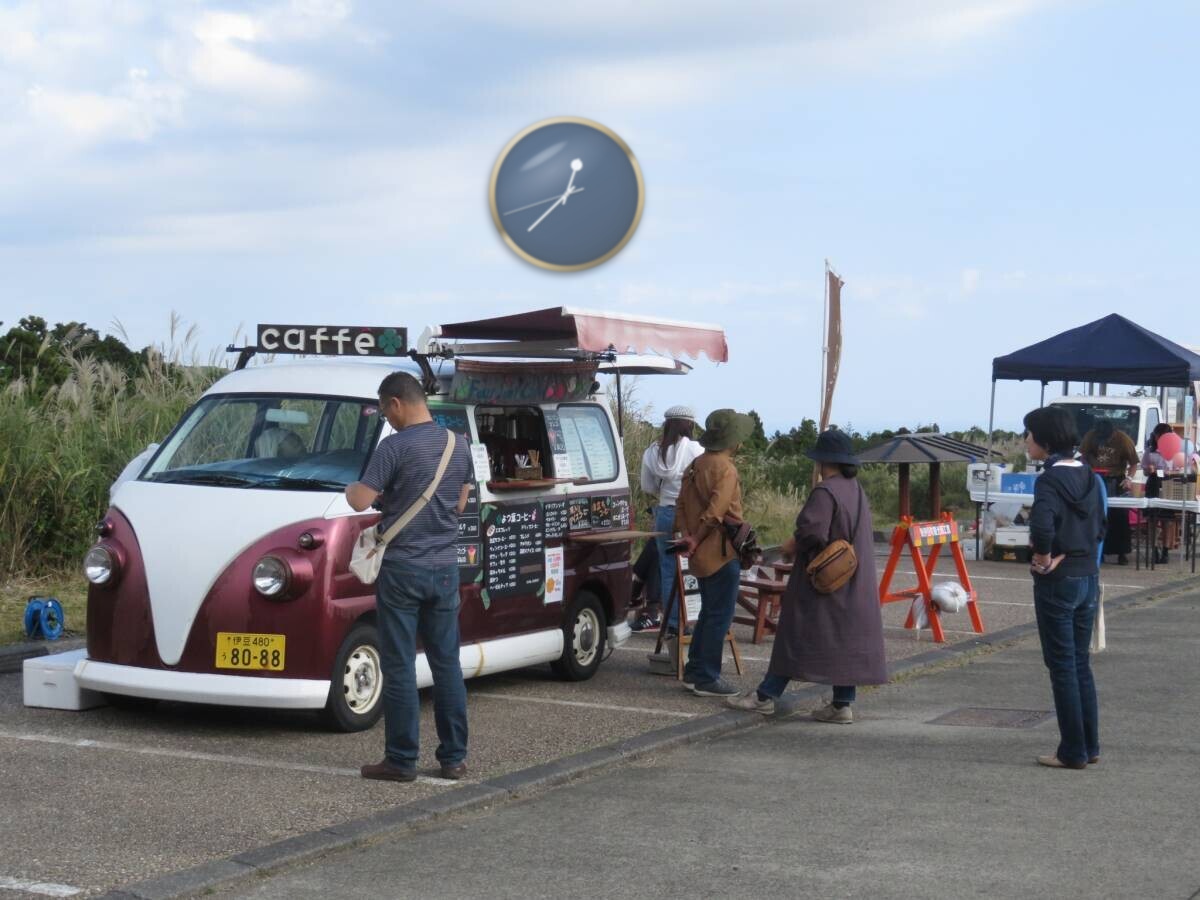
{"hour": 12, "minute": 37, "second": 42}
